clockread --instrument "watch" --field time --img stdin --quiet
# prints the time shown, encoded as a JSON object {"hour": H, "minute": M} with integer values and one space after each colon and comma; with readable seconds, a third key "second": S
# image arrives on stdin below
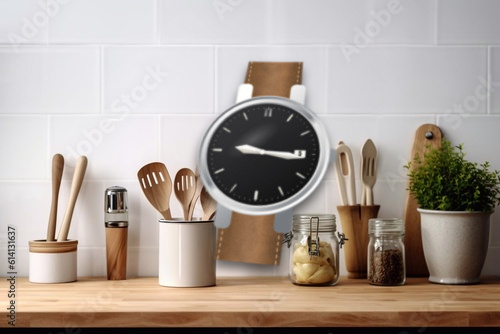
{"hour": 9, "minute": 16}
